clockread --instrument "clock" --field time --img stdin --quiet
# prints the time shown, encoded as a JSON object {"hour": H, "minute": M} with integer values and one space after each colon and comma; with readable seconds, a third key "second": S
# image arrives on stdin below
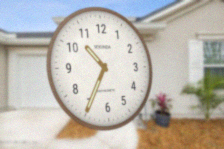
{"hour": 10, "minute": 35}
